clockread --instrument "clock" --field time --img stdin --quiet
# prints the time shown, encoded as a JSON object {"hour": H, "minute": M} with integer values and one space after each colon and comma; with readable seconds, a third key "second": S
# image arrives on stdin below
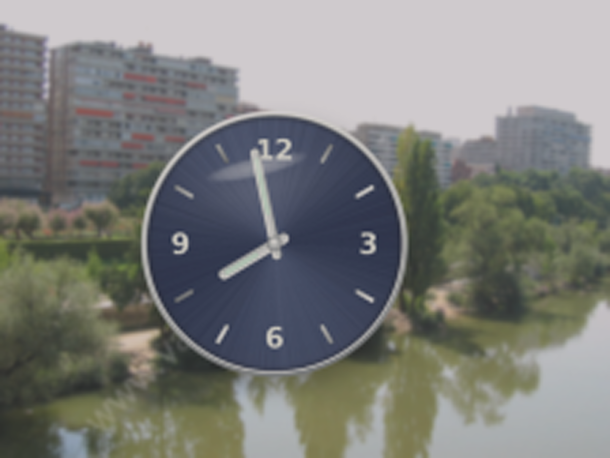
{"hour": 7, "minute": 58}
